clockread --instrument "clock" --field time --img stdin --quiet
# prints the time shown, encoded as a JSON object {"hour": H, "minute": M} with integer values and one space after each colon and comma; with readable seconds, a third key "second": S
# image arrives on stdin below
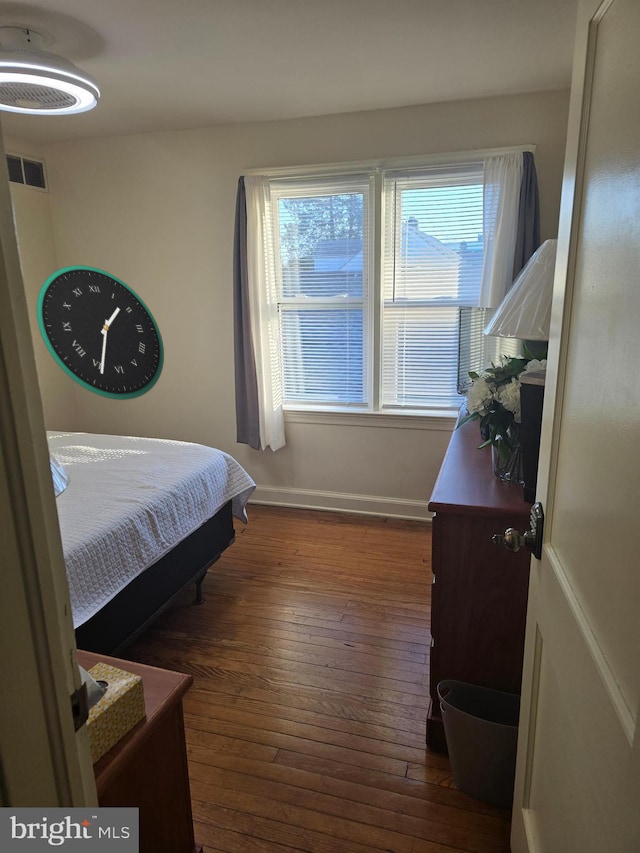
{"hour": 1, "minute": 34}
